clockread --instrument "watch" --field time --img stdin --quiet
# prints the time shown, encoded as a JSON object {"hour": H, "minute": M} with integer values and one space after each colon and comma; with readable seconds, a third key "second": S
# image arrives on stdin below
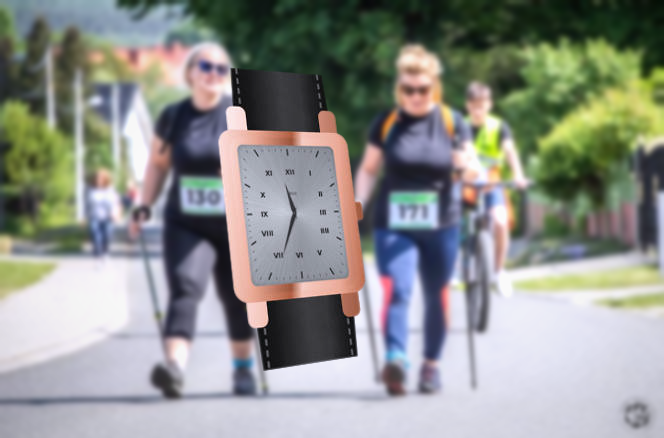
{"hour": 11, "minute": 34}
